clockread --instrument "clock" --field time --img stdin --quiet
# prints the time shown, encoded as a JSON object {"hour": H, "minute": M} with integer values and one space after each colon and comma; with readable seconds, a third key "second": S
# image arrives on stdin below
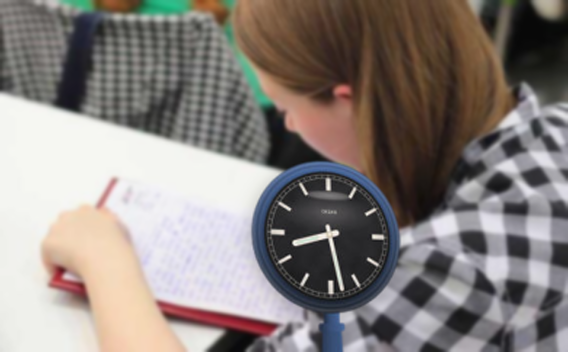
{"hour": 8, "minute": 28}
